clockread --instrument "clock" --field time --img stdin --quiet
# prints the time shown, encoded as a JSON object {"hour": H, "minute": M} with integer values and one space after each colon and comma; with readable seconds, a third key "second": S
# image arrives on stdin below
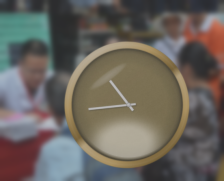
{"hour": 10, "minute": 44}
